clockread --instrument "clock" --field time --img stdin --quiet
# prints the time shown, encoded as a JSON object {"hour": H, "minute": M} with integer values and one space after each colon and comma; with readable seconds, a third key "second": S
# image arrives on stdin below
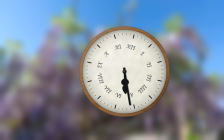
{"hour": 5, "minute": 26}
